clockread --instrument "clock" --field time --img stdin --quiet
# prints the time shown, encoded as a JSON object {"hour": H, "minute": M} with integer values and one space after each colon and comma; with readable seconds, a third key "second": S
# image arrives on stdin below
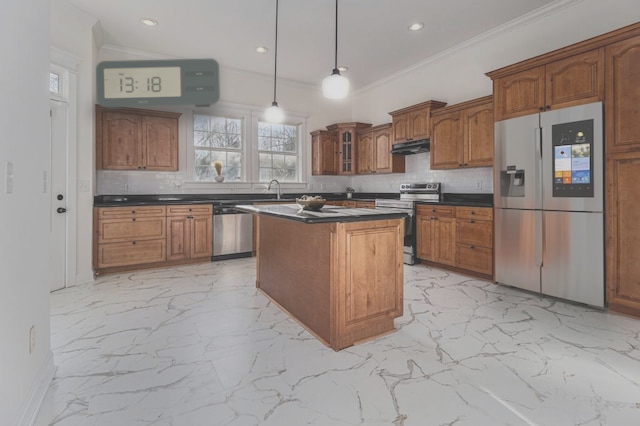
{"hour": 13, "minute": 18}
